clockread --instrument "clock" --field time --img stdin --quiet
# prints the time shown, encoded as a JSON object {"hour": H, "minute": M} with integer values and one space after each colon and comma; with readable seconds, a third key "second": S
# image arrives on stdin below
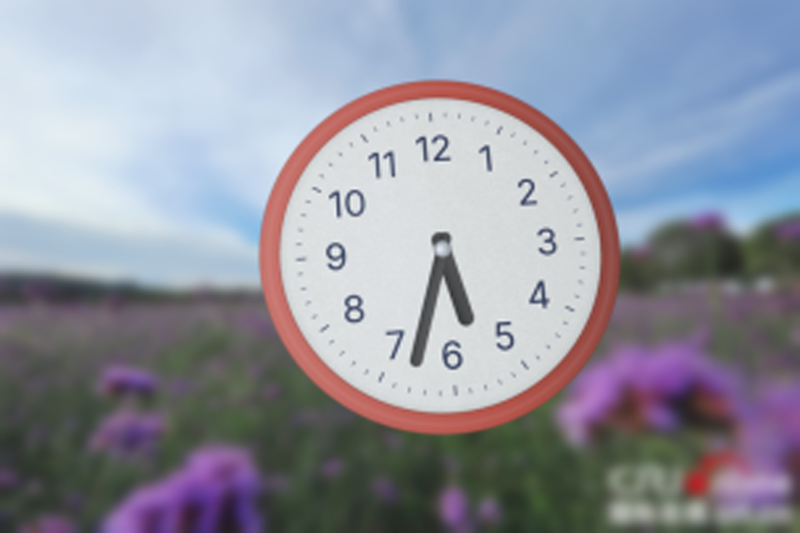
{"hour": 5, "minute": 33}
